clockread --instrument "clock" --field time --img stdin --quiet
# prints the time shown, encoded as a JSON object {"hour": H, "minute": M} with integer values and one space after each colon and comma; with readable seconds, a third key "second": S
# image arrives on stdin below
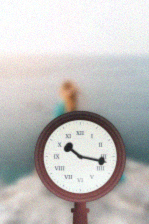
{"hour": 10, "minute": 17}
